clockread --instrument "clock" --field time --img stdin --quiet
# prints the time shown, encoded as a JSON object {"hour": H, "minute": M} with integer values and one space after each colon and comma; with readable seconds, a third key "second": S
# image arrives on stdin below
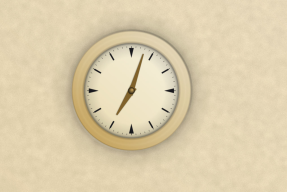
{"hour": 7, "minute": 3}
